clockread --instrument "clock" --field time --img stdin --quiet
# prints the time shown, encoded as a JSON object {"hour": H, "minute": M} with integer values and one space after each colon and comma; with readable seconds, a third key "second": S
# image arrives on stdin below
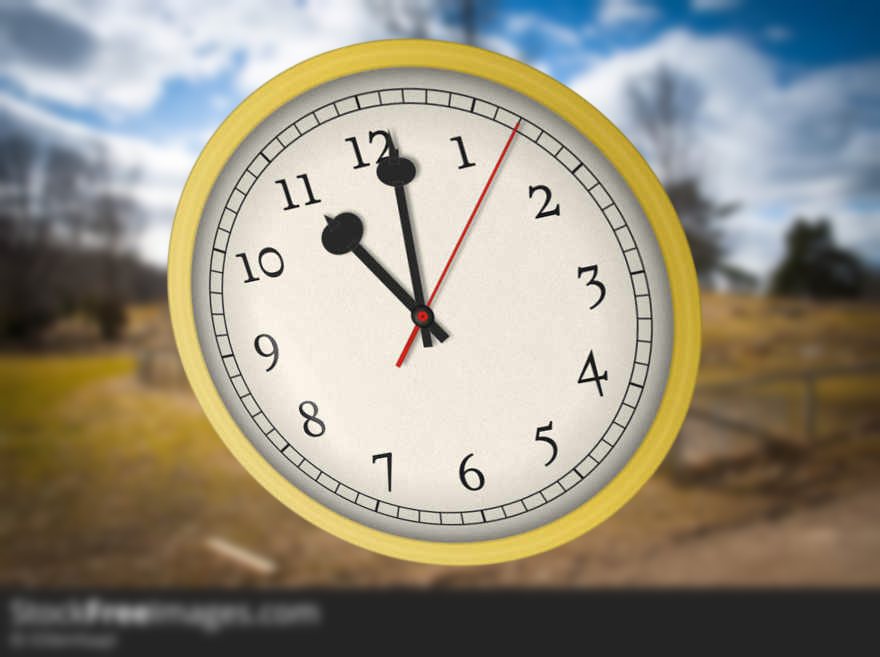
{"hour": 11, "minute": 1, "second": 7}
